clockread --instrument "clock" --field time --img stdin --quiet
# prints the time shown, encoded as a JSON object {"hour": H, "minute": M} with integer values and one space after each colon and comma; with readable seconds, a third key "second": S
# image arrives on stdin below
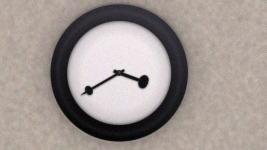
{"hour": 3, "minute": 40}
